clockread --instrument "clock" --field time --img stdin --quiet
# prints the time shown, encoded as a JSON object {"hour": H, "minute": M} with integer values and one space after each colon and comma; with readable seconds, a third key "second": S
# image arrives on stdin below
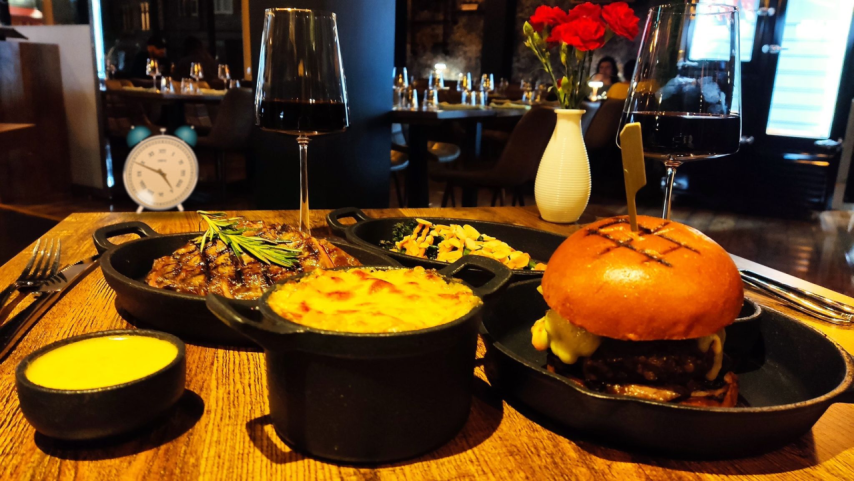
{"hour": 4, "minute": 49}
